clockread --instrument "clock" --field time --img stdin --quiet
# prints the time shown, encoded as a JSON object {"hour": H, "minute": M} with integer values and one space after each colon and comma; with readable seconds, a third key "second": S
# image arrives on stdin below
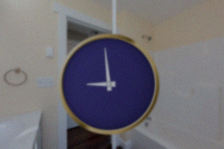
{"hour": 8, "minute": 59}
